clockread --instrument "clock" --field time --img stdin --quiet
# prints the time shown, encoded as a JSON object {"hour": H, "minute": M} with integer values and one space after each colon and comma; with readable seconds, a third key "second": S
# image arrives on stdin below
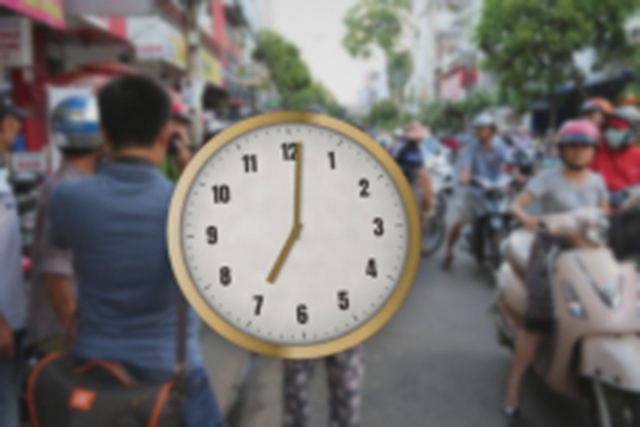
{"hour": 7, "minute": 1}
